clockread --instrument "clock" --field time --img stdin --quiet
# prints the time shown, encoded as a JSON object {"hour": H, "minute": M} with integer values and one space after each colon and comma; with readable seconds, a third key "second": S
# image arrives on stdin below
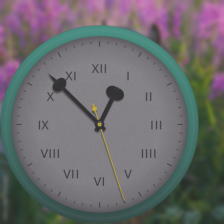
{"hour": 12, "minute": 52, "second": 27}
